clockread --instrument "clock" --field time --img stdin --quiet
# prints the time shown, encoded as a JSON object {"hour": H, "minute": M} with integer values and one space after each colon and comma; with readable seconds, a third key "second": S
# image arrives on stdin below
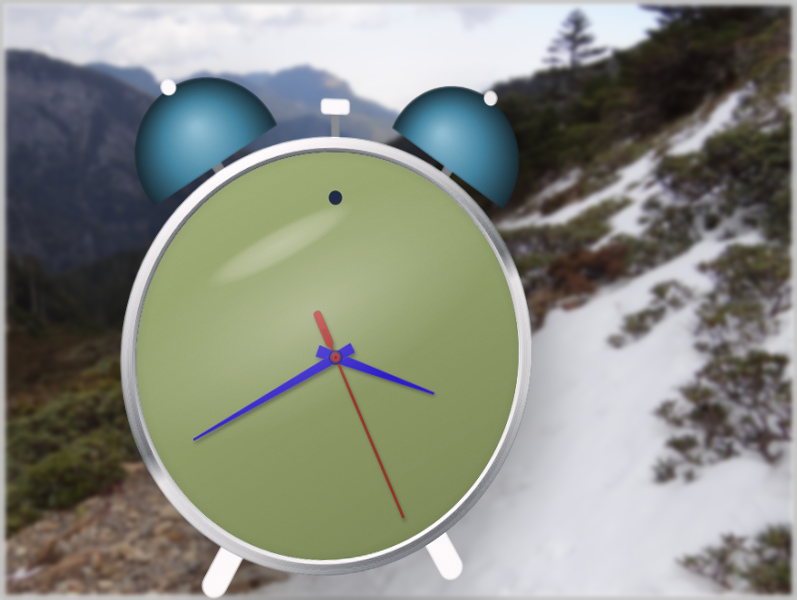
{"hour": 3, "minute": 40, "second": 26}
